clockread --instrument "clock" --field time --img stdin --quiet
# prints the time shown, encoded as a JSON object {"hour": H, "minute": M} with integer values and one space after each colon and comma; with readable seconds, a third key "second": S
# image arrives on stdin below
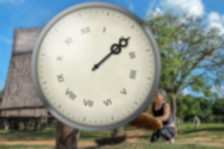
{"hour": 2, "minute": 11}
